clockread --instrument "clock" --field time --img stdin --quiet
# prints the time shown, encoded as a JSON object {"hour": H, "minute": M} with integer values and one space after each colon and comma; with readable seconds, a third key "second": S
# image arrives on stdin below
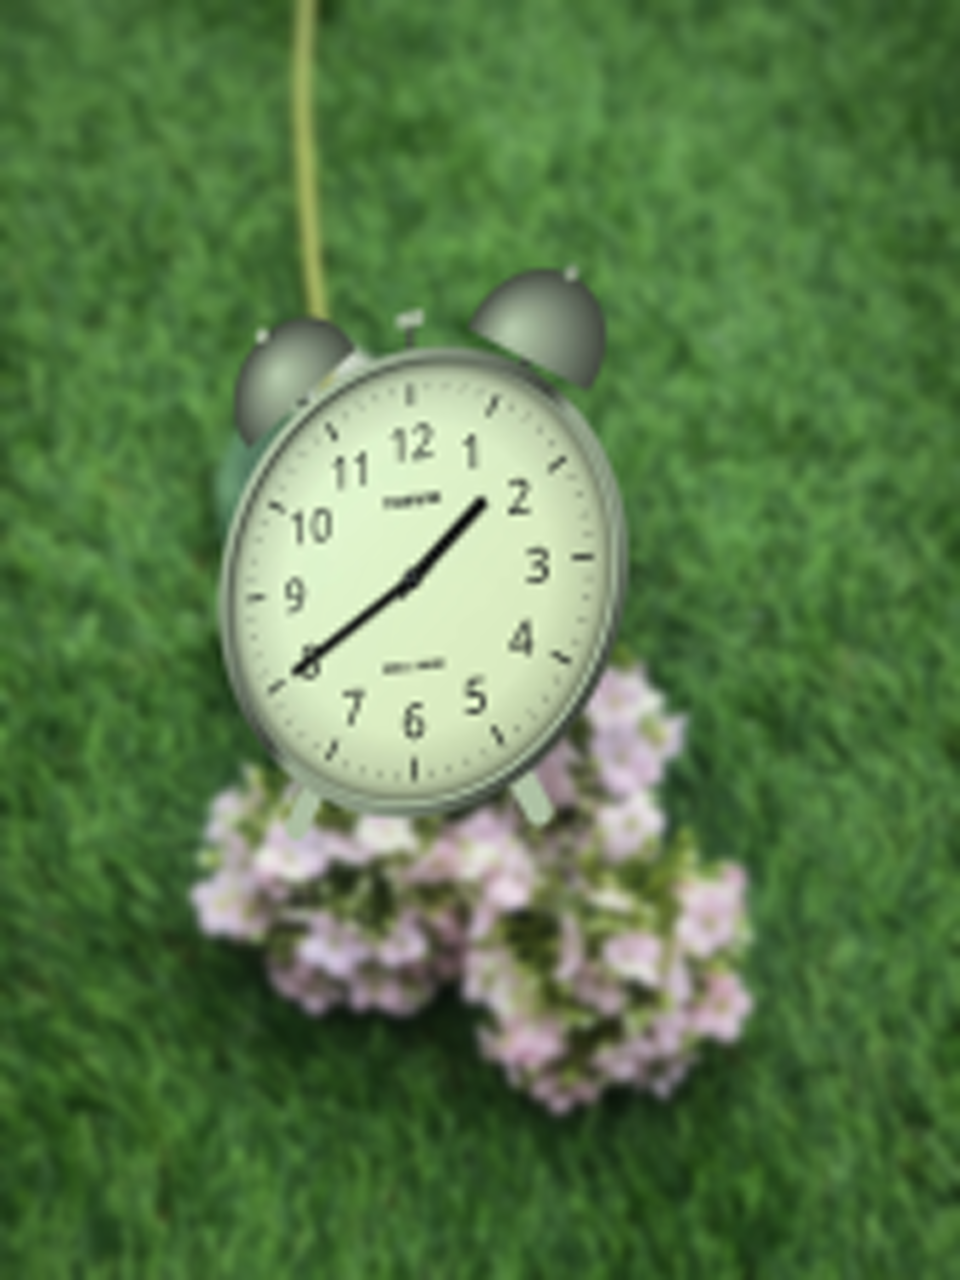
{"hour": 1, "minute": 40}
